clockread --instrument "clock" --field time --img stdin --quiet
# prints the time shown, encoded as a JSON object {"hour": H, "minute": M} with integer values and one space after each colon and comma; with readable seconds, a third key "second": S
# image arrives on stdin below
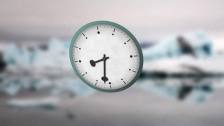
{"hour": 8, "minute": 32}
